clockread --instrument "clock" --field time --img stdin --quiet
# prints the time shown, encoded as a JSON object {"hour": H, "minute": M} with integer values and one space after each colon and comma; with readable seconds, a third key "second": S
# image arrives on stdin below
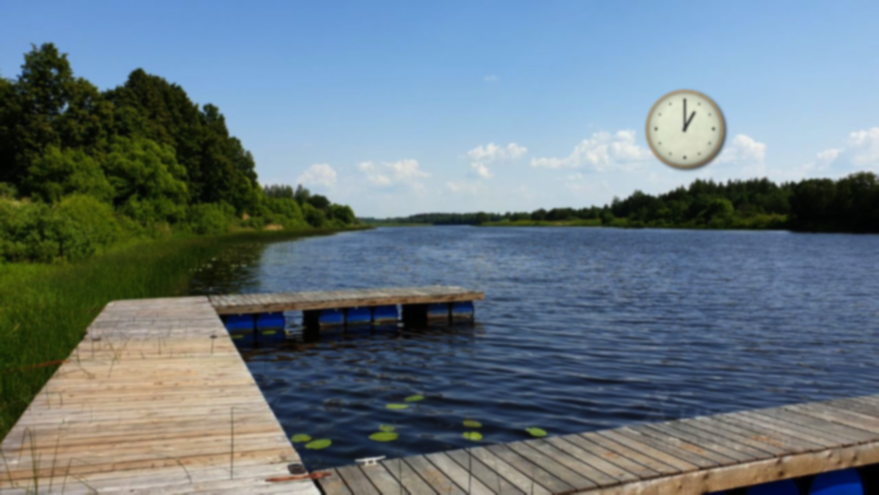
{"hour": 1, "minute": 0}
